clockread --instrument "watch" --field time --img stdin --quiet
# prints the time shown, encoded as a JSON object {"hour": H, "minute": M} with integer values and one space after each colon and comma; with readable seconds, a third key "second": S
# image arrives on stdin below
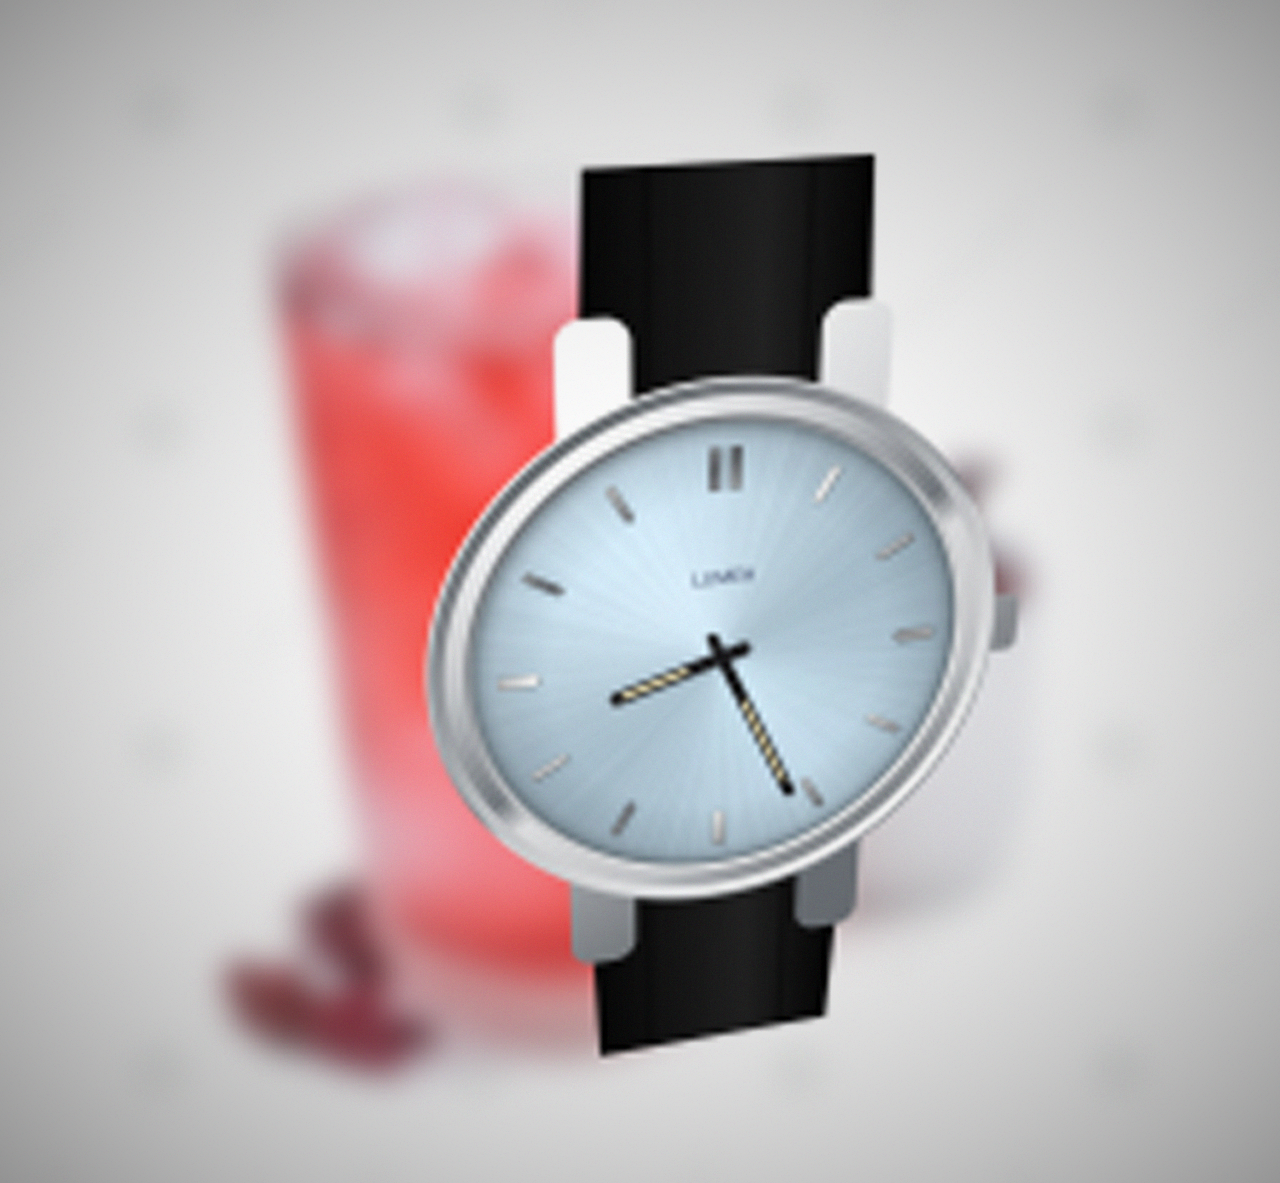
{"hour": 8, "minute": 26}
